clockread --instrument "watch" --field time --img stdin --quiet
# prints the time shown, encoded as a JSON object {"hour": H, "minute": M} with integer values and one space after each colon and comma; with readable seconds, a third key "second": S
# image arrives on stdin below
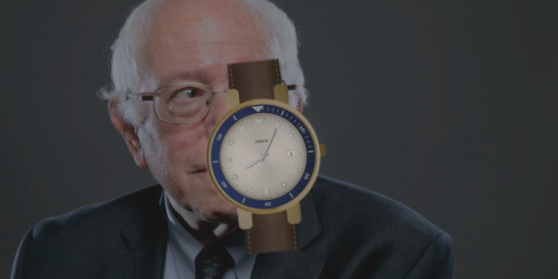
{"hour": 8, "minute": 5}
